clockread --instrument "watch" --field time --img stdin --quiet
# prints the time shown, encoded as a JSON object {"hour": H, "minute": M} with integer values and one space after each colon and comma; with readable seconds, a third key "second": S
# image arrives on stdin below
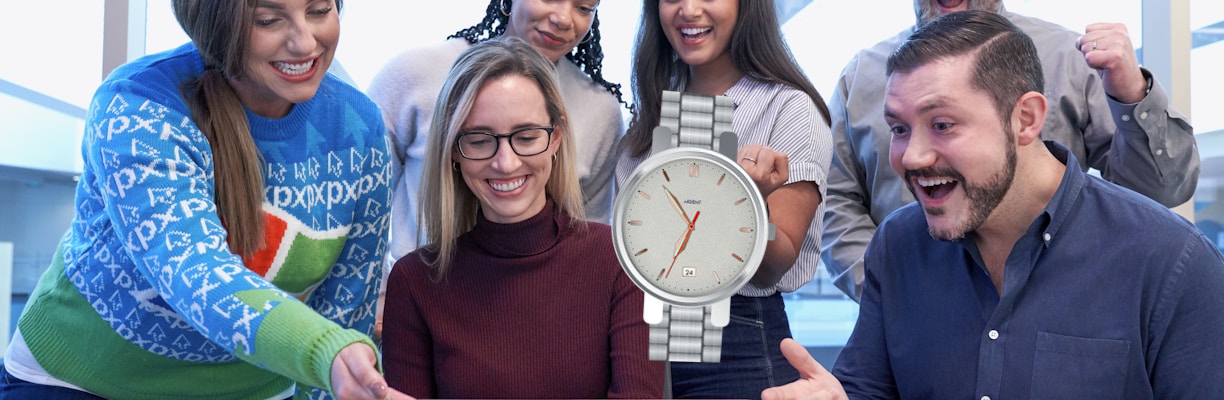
{"hour": 6, "minute": 53, "second": 34}
